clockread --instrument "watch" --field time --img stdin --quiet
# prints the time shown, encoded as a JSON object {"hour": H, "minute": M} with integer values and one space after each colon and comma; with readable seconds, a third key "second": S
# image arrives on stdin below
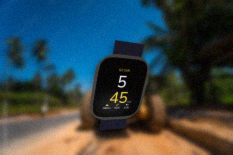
{"hour": 5, "minute": 45}
